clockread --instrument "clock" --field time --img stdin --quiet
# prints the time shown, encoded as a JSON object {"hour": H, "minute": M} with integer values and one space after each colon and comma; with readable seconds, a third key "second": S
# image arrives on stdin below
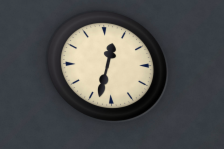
{"hour": 12, "minute": 33}
